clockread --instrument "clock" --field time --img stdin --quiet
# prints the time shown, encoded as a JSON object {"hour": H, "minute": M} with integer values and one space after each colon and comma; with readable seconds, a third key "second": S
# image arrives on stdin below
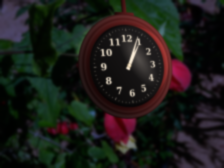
{"hour": 1, "minute": 4}
